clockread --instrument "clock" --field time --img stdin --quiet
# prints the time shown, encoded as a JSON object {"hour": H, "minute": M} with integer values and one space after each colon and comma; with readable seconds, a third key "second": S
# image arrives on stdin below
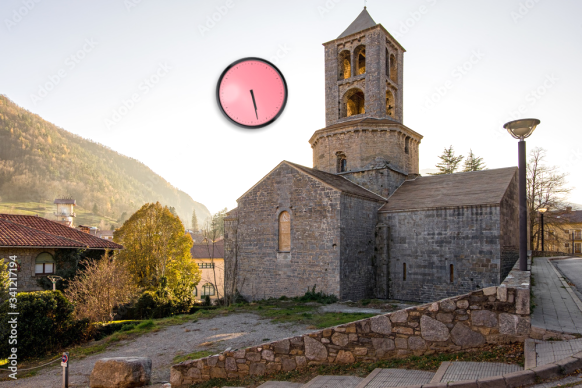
{"hour": 5, "minute": 28}
